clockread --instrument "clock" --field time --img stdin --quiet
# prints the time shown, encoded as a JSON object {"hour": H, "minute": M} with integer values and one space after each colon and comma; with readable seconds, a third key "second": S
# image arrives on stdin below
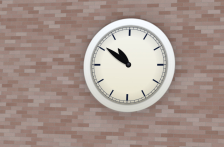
{"hour": 10, "minute": 51}
